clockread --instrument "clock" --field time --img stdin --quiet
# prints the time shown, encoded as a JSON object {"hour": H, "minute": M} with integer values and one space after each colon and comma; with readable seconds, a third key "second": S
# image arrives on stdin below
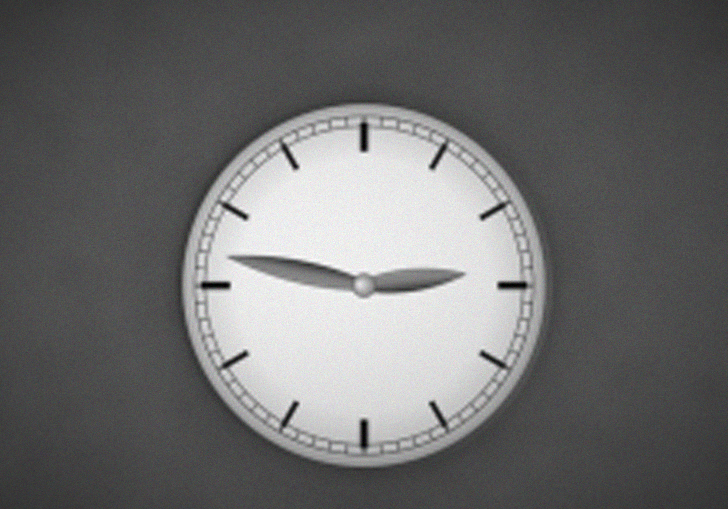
{"hour": 2, "minute": 47}
